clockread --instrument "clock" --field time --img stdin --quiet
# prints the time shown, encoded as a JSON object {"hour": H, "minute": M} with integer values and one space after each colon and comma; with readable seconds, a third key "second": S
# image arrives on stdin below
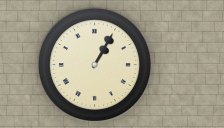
{"hour": 1, "minute": 5}
